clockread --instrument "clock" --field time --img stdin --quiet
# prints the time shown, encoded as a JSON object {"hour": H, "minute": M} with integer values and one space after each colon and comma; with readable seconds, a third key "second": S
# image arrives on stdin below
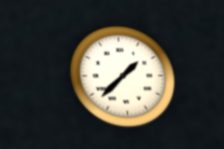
{"hour": 1, "minute": 38}
